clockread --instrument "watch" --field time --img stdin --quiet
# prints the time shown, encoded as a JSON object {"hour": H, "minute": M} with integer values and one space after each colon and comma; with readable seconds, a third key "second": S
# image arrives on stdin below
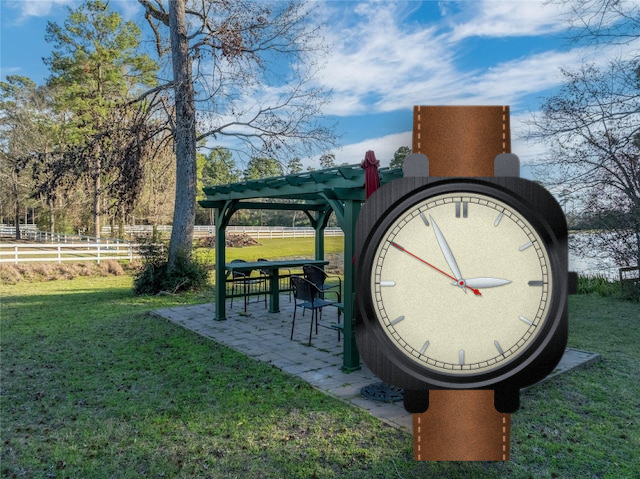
{"hour": 2, "minute": 55, "second": 50}
